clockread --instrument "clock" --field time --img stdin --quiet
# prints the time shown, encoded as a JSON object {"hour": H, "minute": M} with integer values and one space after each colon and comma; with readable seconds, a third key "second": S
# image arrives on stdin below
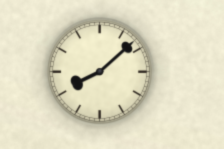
{"hour": 8, "minute": 8}
